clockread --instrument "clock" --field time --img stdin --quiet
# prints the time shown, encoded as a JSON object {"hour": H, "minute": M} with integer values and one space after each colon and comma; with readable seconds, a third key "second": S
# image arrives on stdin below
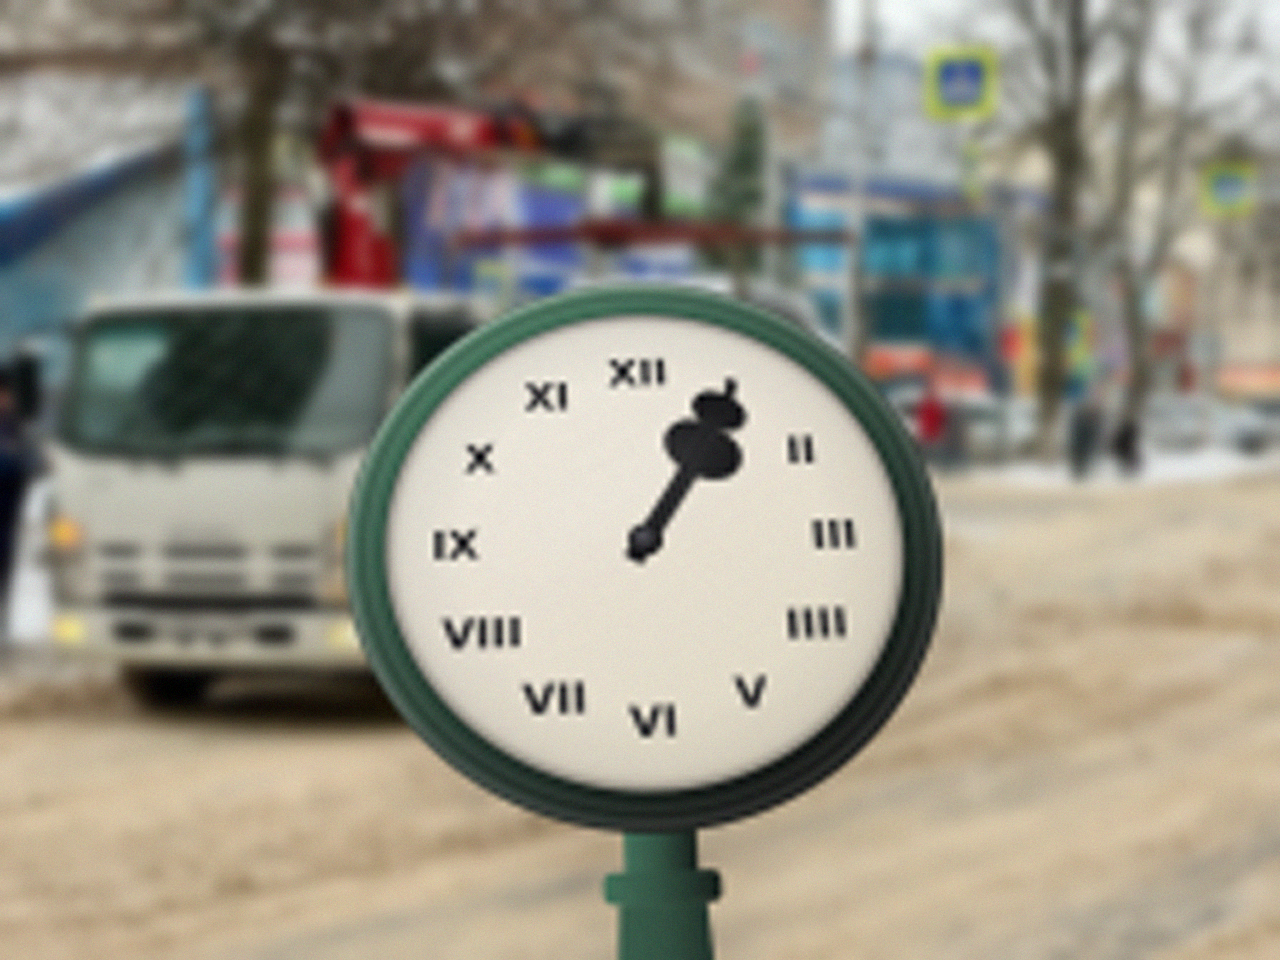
{"hour": 1, "minute": 5}
